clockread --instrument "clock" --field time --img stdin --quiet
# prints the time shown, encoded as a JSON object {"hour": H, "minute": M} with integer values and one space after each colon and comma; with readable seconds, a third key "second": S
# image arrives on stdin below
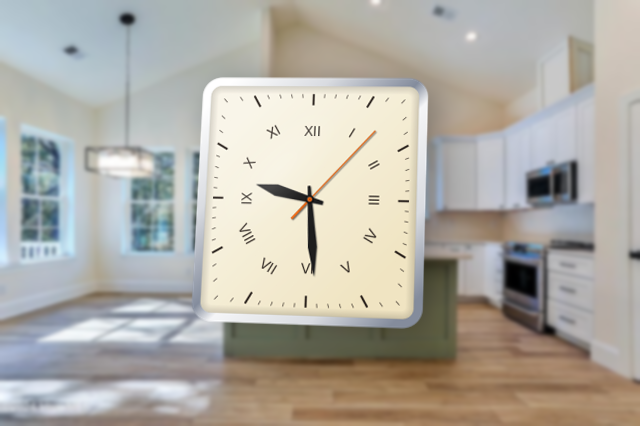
{"hour": 9, "minute": 29, "second": 7}
